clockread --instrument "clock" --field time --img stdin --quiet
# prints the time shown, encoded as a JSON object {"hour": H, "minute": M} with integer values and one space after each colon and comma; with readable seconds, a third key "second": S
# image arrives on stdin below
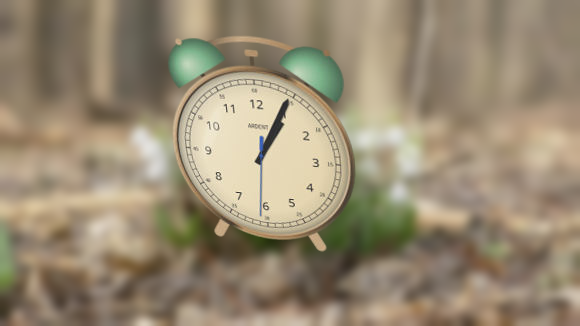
{"hour": 1, "minute": 4, "second": 31}
